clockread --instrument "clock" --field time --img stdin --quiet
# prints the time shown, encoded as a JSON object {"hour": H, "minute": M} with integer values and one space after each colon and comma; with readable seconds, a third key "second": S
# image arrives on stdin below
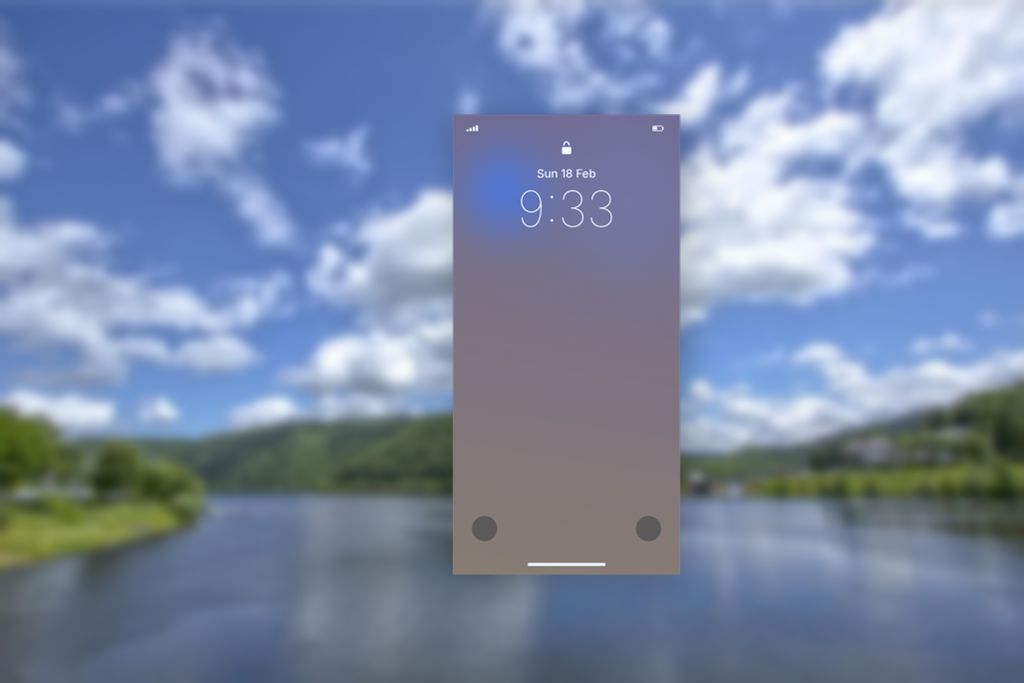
{"hour": 9, "minute": 33}
